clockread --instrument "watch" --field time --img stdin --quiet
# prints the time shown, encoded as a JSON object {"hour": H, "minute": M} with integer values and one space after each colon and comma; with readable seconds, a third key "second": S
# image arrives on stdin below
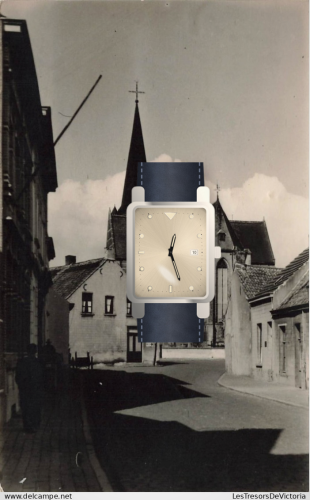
{"hour": 12, "minute": 27}
